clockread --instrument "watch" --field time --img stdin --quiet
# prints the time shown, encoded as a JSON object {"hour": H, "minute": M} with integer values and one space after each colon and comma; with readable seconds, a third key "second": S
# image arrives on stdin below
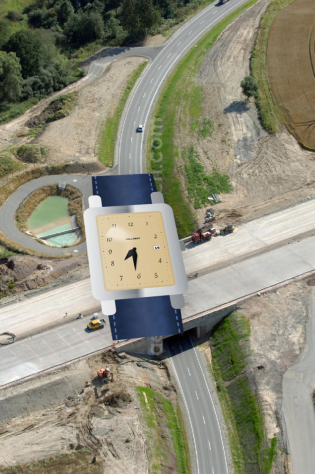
{"hour": 7, "minute": 31}
